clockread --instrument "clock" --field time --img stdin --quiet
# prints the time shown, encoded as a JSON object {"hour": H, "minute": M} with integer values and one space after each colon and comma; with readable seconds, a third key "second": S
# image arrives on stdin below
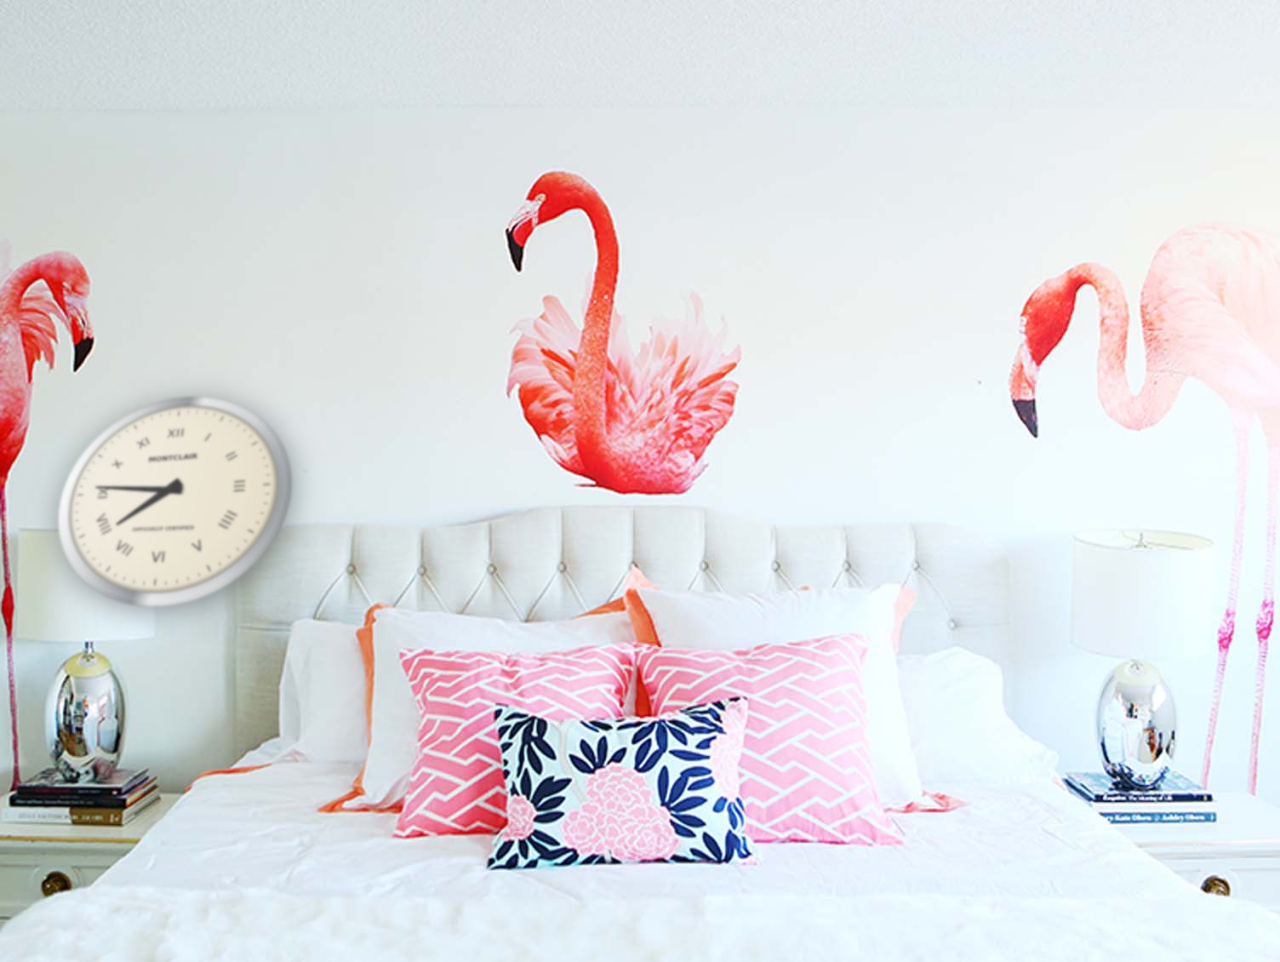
{"hour": 7, "minute": 46}
